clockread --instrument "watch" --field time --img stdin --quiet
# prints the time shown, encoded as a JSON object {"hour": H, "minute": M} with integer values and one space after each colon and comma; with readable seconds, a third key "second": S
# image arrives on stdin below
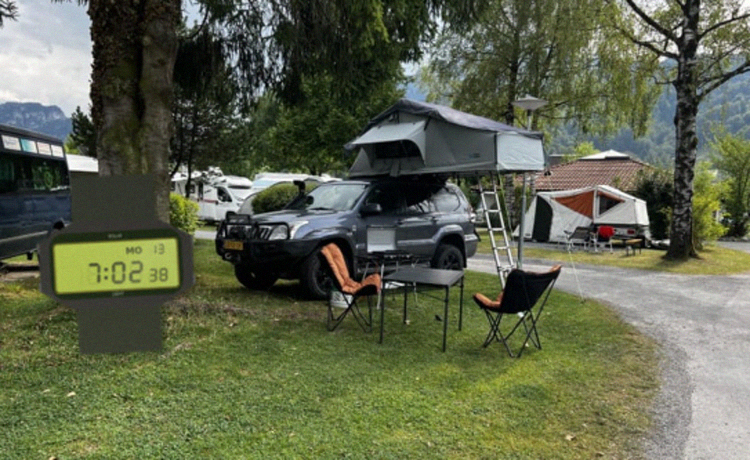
{"hour": 7, "minute": 2, "second": 38}
